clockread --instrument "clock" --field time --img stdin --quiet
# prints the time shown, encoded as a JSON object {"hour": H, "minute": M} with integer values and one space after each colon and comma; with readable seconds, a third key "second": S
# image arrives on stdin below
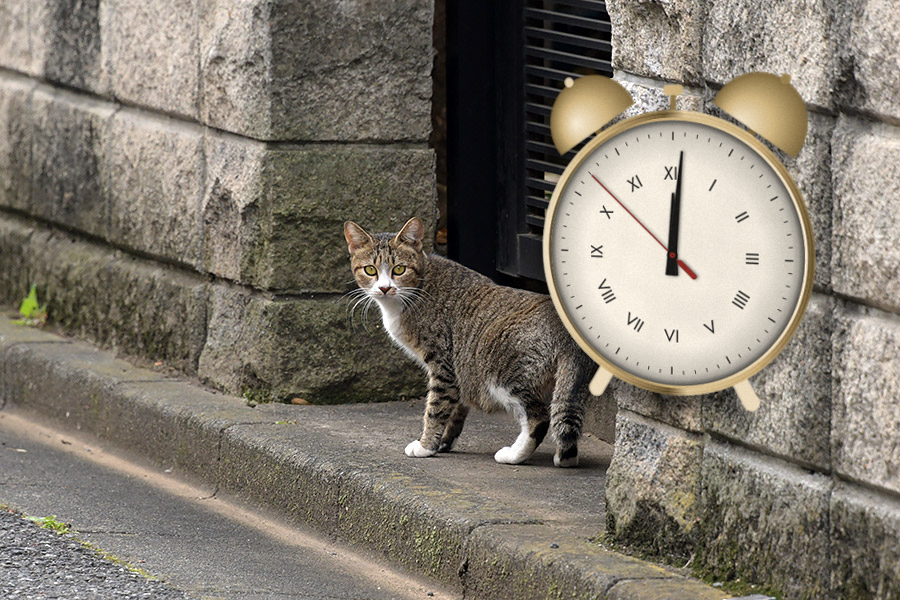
{"hour": 12, "minute": 0, "second": 52}
